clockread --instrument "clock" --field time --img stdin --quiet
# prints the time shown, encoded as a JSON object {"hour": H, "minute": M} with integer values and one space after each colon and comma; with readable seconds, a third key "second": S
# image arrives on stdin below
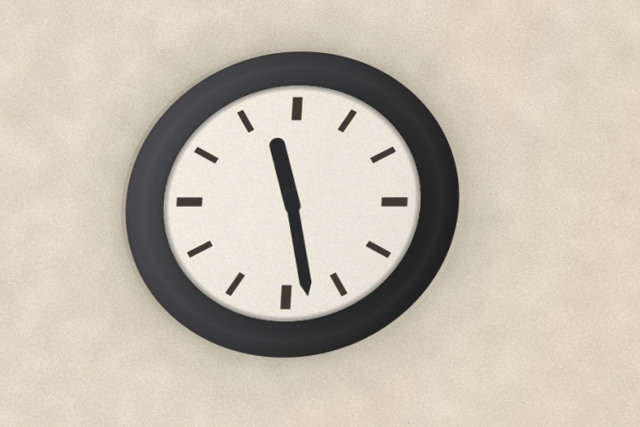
{"hour": 11, "minute": 28}
